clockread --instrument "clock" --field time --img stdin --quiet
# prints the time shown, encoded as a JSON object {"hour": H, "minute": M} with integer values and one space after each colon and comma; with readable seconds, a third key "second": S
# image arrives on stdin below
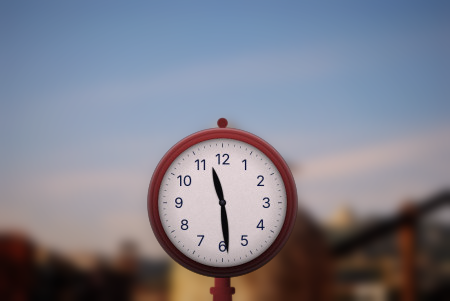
{"hour": 11, "minute": 29}
